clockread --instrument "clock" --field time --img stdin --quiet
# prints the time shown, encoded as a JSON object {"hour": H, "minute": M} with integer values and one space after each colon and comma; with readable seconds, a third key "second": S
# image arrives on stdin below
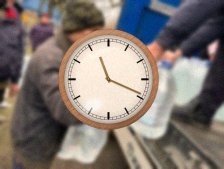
{"hour": 11, "minute": 19}
